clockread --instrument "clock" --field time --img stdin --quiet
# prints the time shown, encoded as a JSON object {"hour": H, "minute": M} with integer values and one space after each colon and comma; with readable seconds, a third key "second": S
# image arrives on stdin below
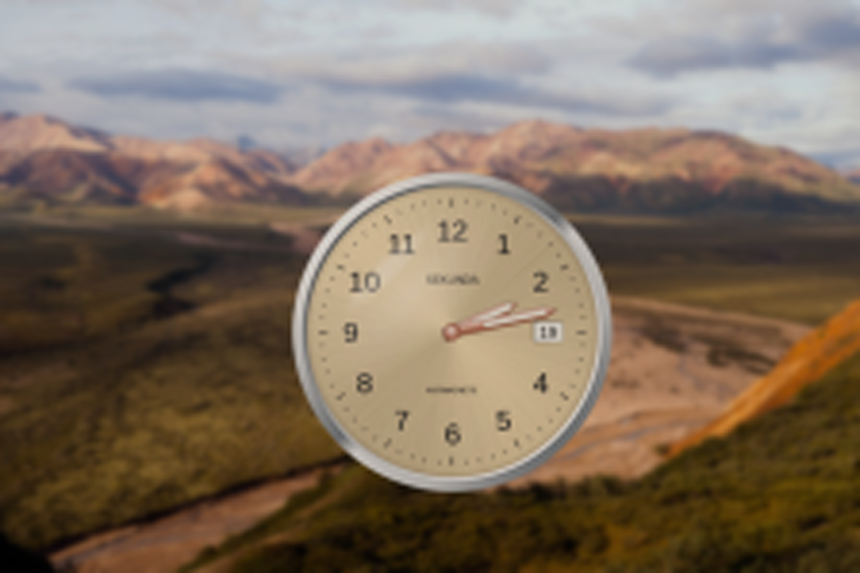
{"hour": 2, "minute": 13}
